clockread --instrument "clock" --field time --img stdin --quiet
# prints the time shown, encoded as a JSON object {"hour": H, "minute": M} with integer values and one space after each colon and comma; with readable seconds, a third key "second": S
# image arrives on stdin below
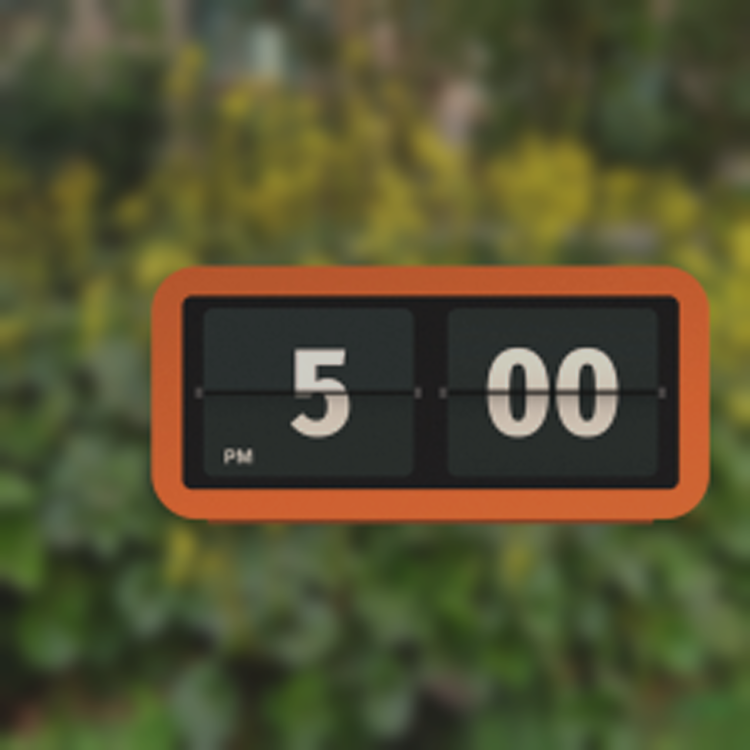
{"hour": 5, "minute": 0}
